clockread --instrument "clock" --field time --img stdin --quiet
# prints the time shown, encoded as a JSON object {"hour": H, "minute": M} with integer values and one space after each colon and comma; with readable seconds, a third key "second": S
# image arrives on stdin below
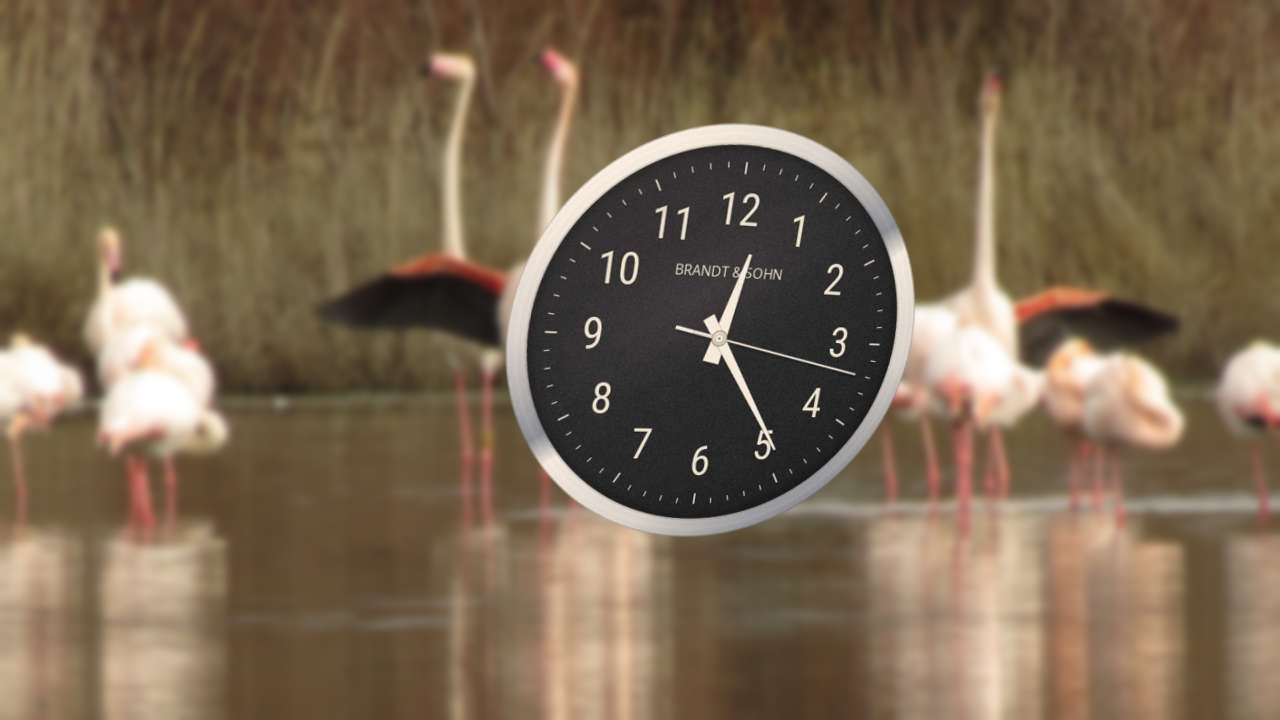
{"hour": 12, "minute": 24, "second": 17}
